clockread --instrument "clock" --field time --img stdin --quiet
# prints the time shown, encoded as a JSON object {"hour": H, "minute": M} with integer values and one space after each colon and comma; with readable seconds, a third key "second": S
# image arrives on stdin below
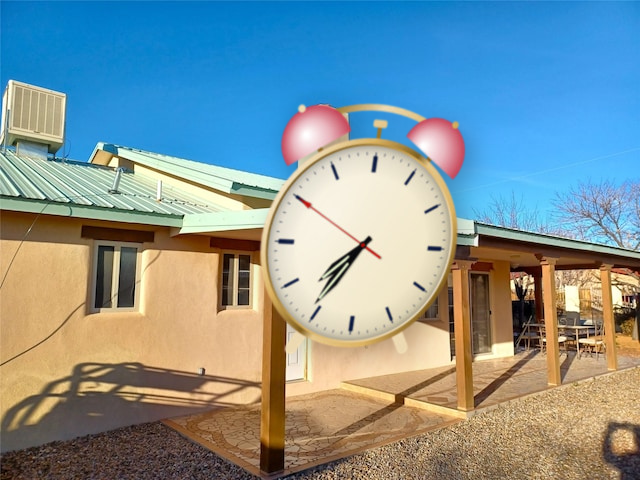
{"hour": 7, "minute": 35, "second": 50}
